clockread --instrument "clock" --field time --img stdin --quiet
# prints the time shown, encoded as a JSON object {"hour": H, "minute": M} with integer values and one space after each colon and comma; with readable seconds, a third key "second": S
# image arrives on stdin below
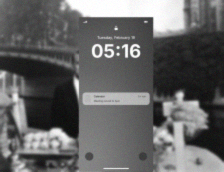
{"hour": 5, "minute": 16}
